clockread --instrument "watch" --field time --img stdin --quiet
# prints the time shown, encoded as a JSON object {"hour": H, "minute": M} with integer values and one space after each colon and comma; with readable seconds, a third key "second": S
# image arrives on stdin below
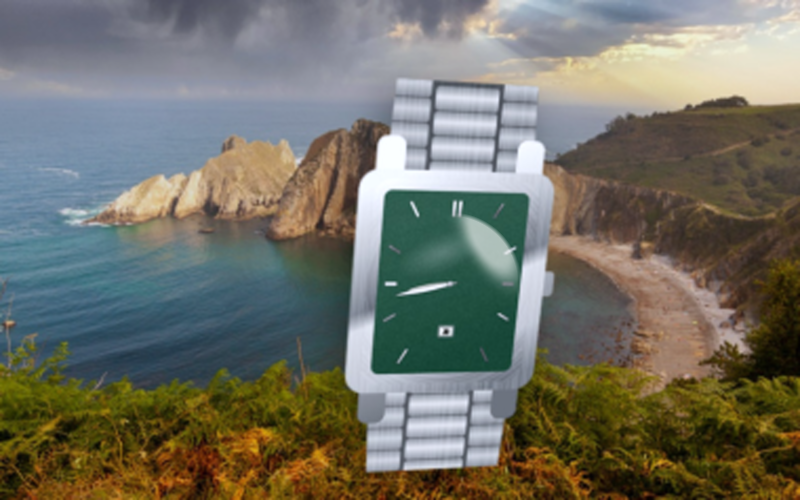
{"hour": 8, "minute": 43}
